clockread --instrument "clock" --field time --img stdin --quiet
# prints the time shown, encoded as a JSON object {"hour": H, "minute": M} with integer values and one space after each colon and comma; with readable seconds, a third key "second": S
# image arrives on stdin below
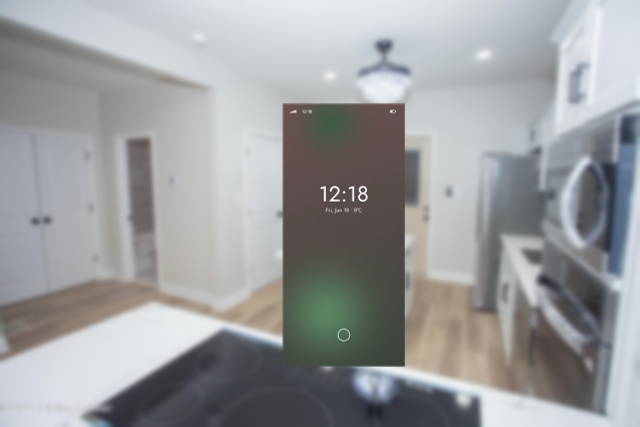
{"hour": 12, "minute": 18}
